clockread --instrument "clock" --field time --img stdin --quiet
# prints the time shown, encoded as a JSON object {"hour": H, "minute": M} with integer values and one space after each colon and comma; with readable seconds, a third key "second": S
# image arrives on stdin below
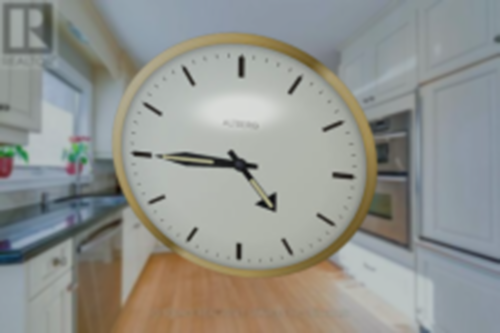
{"hour": 4, "minute": 45}
